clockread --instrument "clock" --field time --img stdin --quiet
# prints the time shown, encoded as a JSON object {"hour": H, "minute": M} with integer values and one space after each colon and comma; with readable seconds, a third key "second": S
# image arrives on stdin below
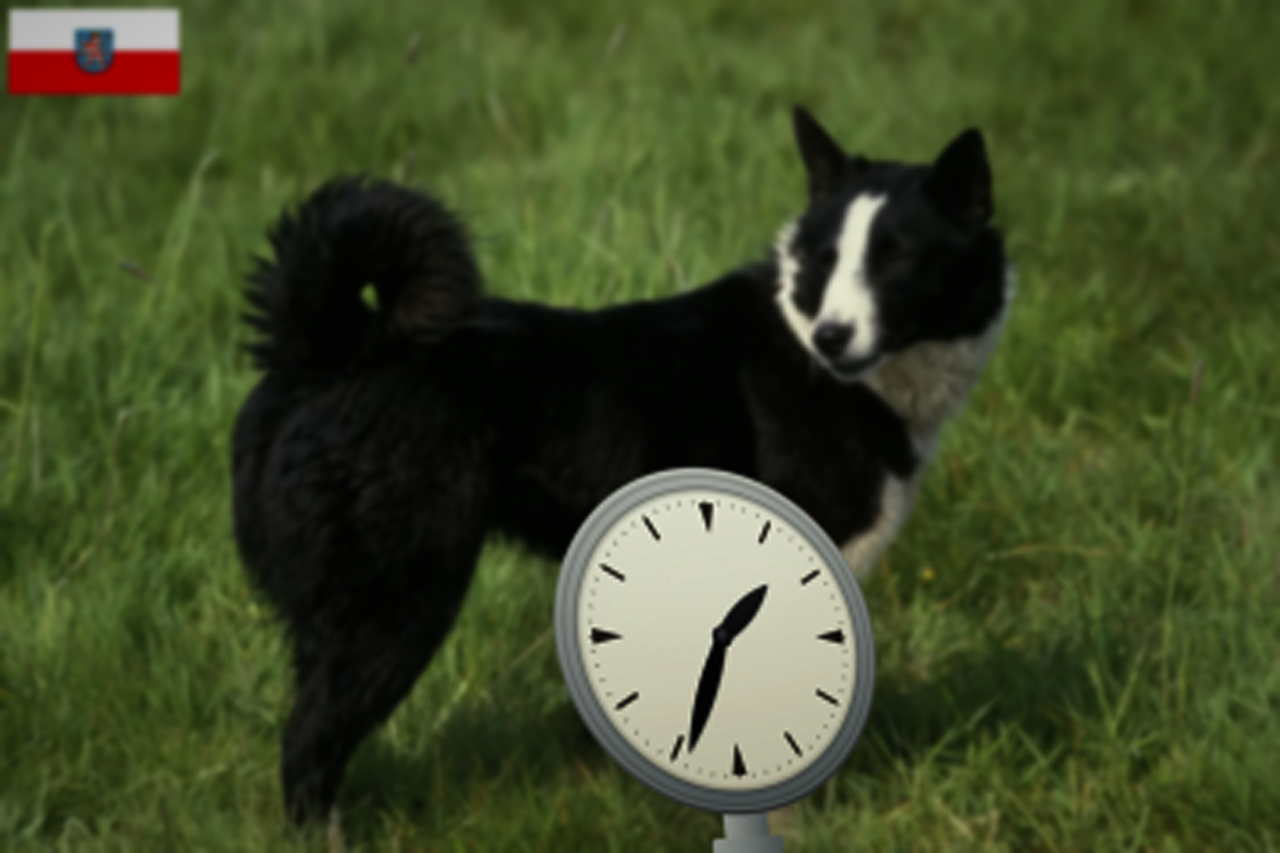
{"hour": 1, "minute": 34}
